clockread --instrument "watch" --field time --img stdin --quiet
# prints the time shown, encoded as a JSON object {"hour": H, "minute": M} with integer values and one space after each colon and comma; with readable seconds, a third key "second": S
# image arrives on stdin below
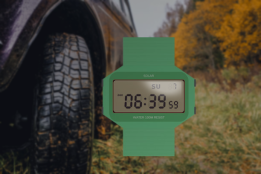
{"hour": 6, "minute": 39, "second": 59}
